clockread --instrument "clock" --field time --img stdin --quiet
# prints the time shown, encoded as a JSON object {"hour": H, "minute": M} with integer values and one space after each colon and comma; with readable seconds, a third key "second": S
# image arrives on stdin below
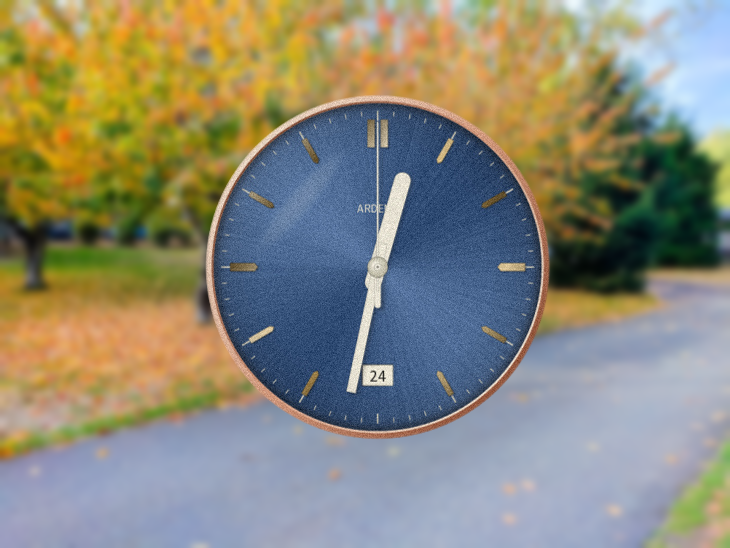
{"hour": 12, "minute": 32, "second": 0}
